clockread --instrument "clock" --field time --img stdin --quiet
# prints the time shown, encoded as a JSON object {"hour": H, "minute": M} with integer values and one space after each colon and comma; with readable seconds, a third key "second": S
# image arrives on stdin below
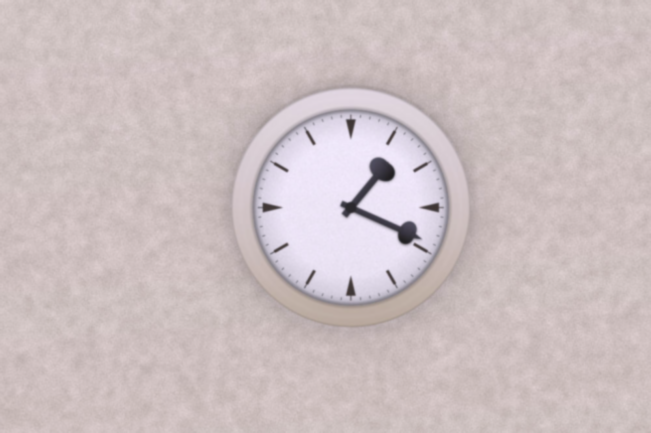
{"hour": 1, "minute": 19}
